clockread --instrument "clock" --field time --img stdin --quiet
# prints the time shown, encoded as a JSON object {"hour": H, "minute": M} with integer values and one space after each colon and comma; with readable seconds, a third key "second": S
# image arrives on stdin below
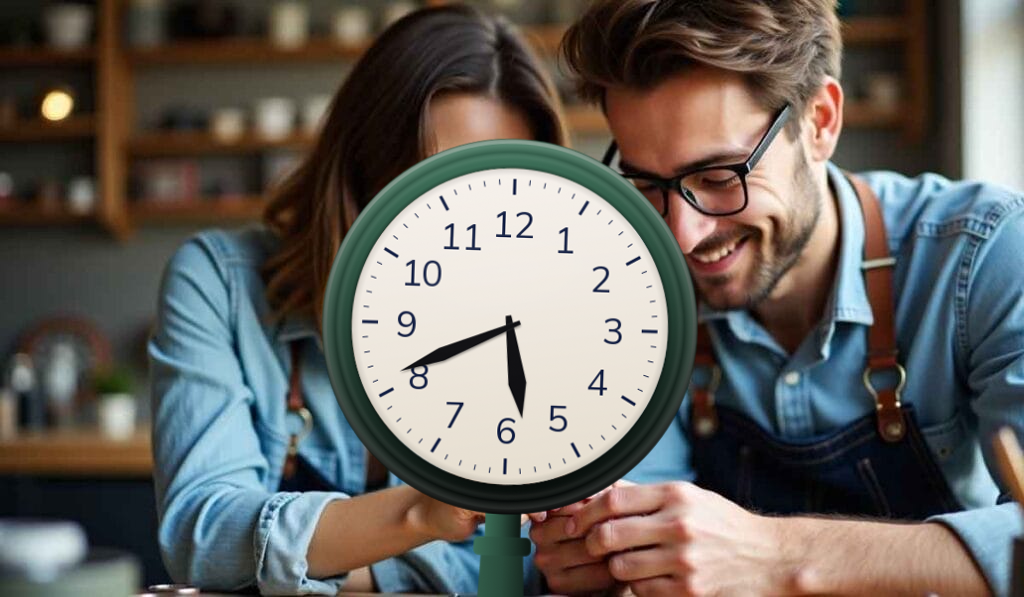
{"hour": 5, "minute": 41}
